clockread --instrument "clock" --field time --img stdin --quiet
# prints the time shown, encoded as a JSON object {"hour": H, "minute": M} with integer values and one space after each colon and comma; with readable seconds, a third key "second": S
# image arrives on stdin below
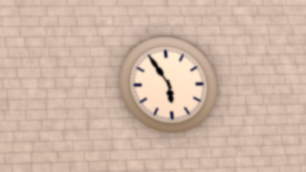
{"hour": 5, "minute": 55}
